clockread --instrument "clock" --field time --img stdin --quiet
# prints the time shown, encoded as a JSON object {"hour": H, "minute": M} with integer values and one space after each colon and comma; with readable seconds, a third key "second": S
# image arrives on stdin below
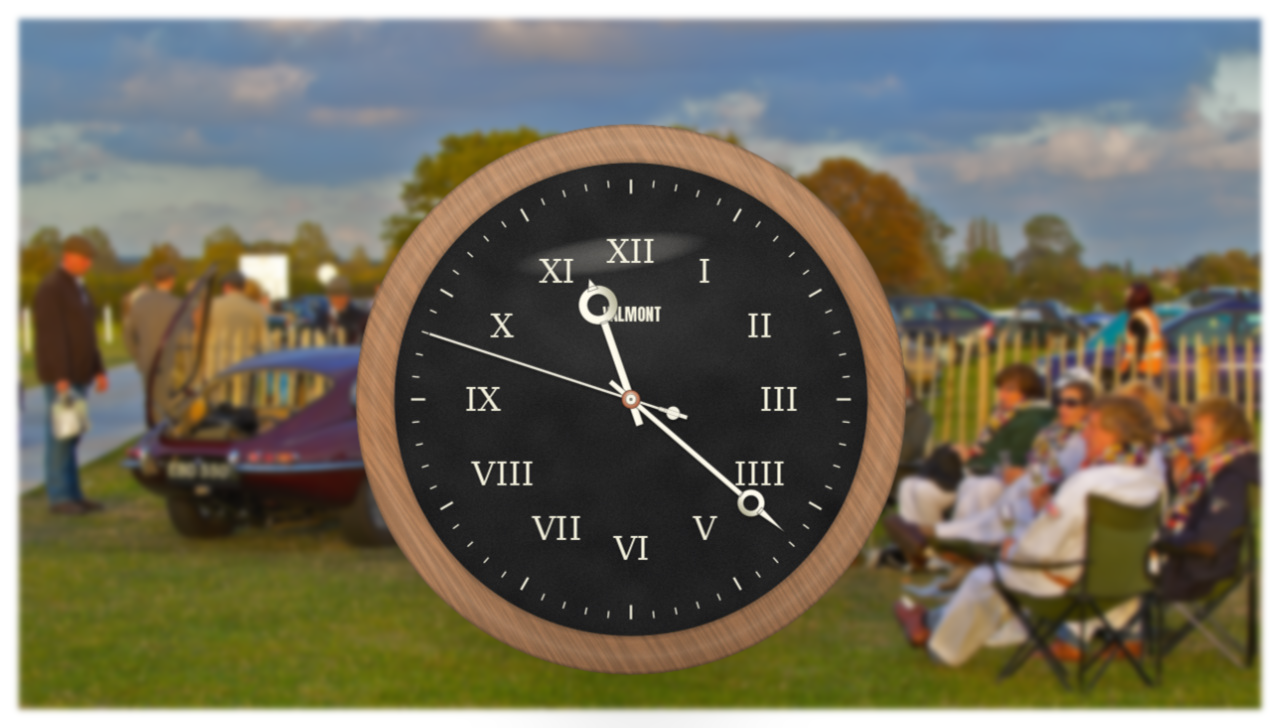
{"hour": 11, "minute": 21, "second": 48}
